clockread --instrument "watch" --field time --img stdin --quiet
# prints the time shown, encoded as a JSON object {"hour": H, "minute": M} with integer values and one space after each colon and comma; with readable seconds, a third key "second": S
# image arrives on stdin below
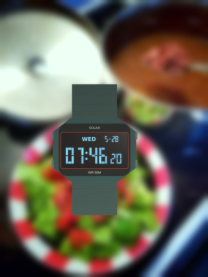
{"hour": 7, "minute": 46, "second": 20}
